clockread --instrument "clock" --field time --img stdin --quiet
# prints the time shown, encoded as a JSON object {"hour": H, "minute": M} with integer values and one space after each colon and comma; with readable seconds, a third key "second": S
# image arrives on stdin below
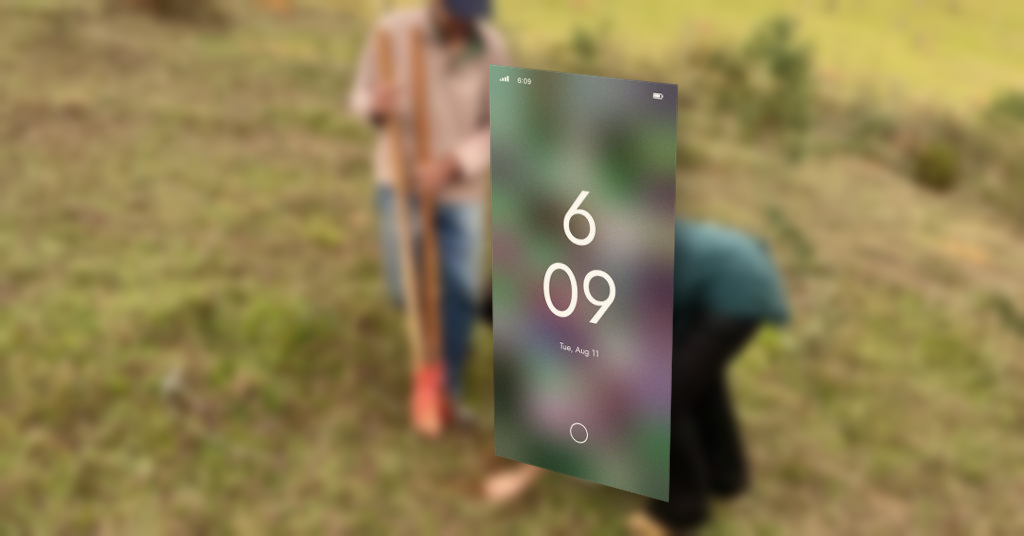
{"hour": 6, "minute": 9}
